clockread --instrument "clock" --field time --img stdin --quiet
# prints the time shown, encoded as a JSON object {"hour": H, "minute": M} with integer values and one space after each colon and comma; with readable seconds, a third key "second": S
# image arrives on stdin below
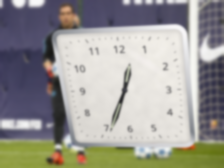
{"hour": 12, "minute": 34}
